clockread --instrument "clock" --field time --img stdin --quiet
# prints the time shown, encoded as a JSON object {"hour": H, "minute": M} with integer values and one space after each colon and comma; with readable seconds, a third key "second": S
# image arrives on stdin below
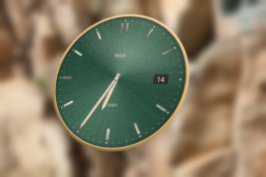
{"hour": 6, "minute": 35}
